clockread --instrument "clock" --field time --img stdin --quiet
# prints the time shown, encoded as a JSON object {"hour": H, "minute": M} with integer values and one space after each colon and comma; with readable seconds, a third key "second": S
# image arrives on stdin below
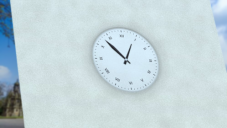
{"hour": 12, "minute": 53}
